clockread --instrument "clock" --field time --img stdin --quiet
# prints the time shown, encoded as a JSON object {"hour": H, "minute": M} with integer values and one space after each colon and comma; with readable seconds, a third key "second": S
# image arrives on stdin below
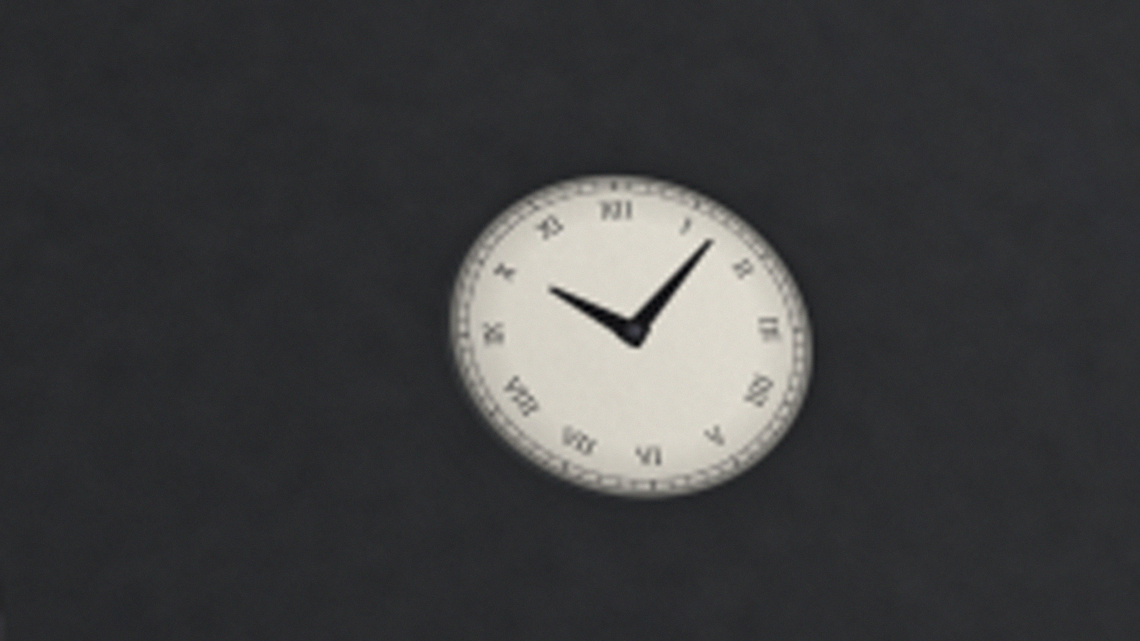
{"hour": 10, "minute": 7}
